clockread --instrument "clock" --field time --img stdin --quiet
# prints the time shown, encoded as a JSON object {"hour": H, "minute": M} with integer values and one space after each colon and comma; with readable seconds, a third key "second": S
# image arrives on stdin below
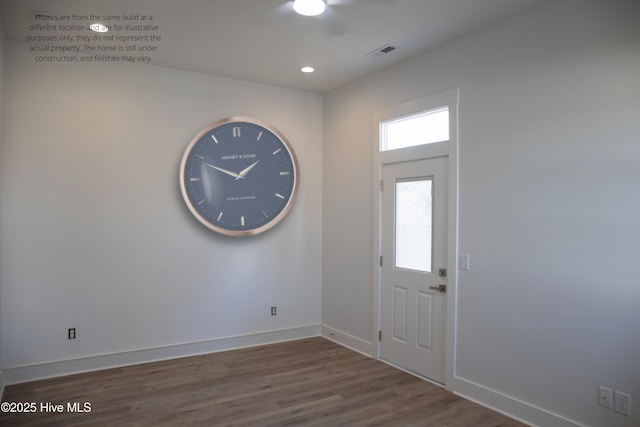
{"hour": 1, "minute": 49}
